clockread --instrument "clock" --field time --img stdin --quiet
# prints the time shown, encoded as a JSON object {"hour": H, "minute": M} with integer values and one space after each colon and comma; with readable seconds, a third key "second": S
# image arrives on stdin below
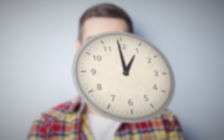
{"hour": 12, "minute": 59}
